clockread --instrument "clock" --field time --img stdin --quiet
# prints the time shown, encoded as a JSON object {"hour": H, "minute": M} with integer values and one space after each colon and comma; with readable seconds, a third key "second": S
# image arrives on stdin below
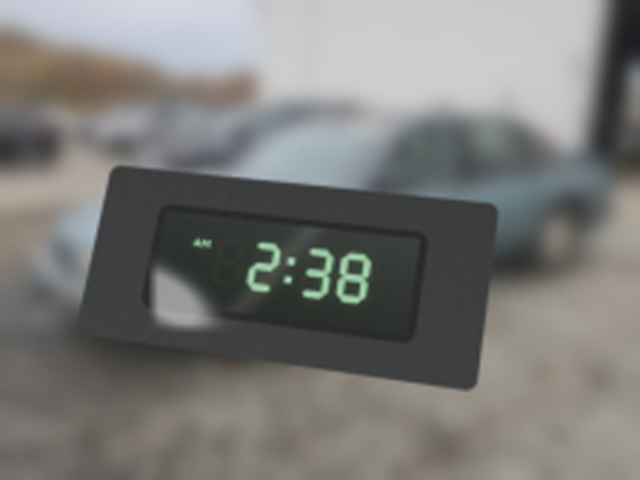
{"hour": 2, "minute": 38}
